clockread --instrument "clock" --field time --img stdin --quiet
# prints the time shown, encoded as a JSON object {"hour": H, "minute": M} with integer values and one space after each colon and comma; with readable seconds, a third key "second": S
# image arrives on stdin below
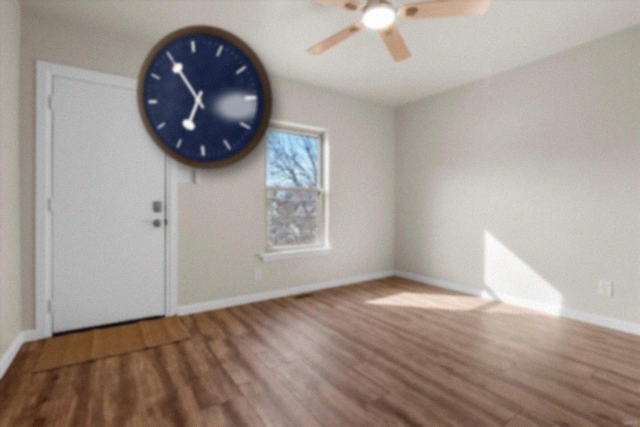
{"hour": 6, "minute": 55}
